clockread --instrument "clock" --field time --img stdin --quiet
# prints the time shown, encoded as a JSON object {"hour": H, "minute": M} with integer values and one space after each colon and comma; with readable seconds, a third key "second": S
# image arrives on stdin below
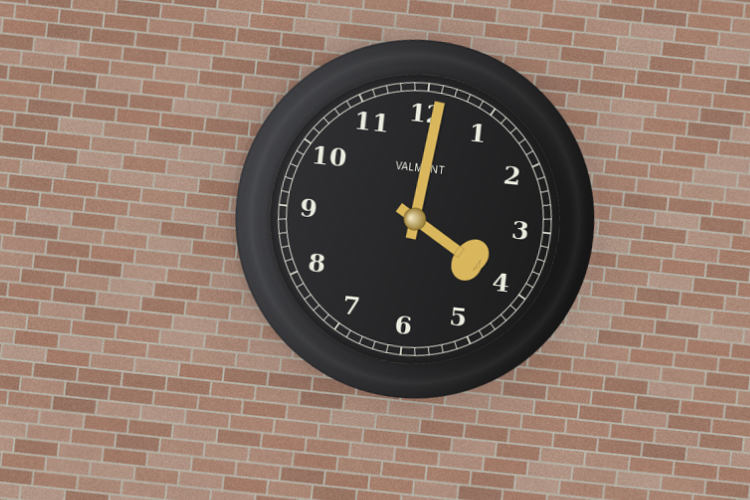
{"hour": 4, "minute": 1}
